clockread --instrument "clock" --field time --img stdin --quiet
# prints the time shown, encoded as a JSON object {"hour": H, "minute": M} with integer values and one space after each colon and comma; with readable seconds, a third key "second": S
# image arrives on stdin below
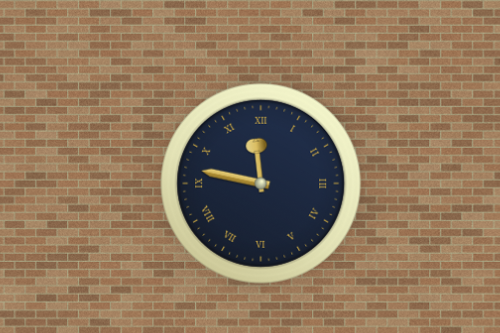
{"hour": 11, "minute": 47}
